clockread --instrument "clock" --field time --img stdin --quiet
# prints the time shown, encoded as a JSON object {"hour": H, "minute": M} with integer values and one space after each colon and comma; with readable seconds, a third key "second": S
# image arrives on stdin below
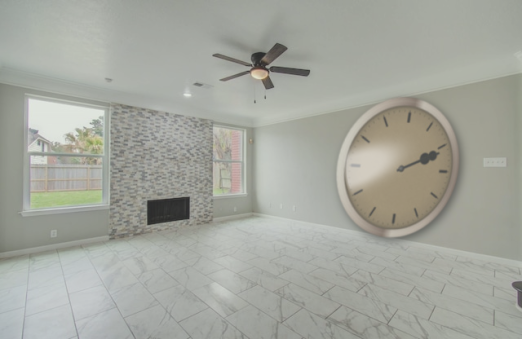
{"hour": 2, "minute": 11}
